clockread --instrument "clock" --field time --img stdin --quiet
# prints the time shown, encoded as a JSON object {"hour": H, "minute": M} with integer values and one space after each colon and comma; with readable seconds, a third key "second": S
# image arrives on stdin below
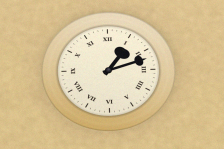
{"hour": 1, "minute": 12}
